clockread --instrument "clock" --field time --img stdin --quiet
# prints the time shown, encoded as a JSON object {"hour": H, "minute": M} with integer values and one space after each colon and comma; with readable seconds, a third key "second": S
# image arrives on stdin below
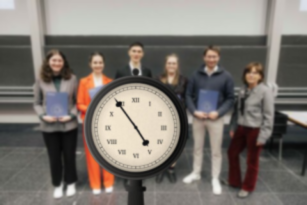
{"hour": 4, "minute": 54}
